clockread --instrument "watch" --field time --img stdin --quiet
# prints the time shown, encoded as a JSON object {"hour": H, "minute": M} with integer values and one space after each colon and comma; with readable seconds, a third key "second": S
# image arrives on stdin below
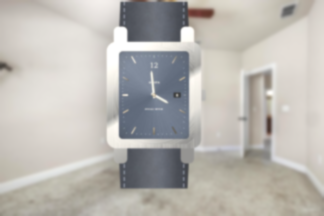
{"hour": 3, "minute": 59}
